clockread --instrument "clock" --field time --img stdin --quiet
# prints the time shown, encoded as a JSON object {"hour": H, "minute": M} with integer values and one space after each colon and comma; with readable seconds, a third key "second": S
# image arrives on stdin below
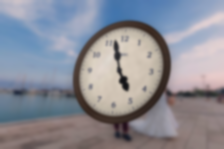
{"hour": 4, "minute": 57}
